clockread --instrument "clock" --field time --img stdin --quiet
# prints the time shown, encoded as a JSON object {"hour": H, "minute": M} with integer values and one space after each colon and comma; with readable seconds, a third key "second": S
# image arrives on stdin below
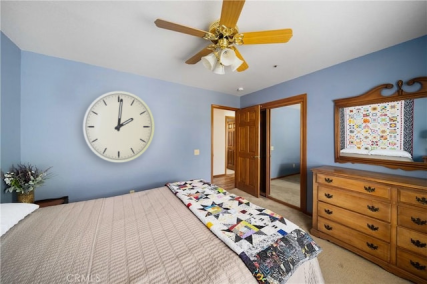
{"hour": 2, "minute": 1}
